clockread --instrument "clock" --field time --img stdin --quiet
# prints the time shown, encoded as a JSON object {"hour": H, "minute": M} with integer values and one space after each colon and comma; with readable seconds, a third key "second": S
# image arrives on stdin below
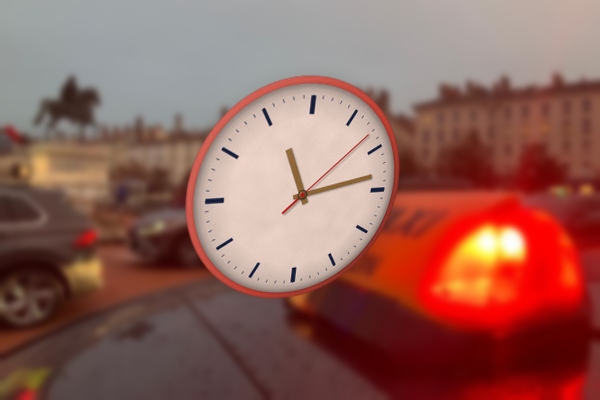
{"hour": 11, "minute": 13, "second": 8}
